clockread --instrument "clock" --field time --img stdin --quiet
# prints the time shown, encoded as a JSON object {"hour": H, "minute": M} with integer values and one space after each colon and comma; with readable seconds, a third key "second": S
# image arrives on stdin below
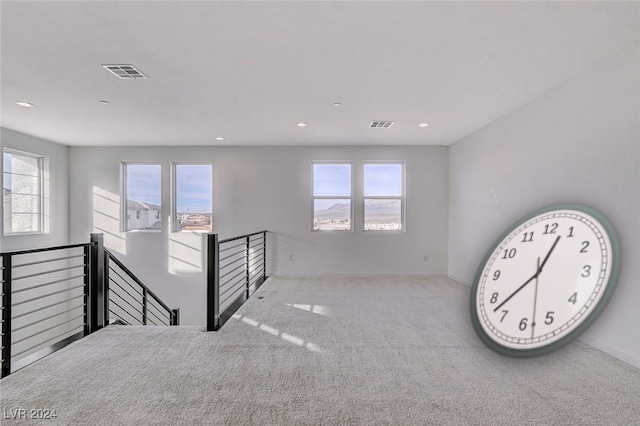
{"hour": 12, "minute": 37, "second": 28}
